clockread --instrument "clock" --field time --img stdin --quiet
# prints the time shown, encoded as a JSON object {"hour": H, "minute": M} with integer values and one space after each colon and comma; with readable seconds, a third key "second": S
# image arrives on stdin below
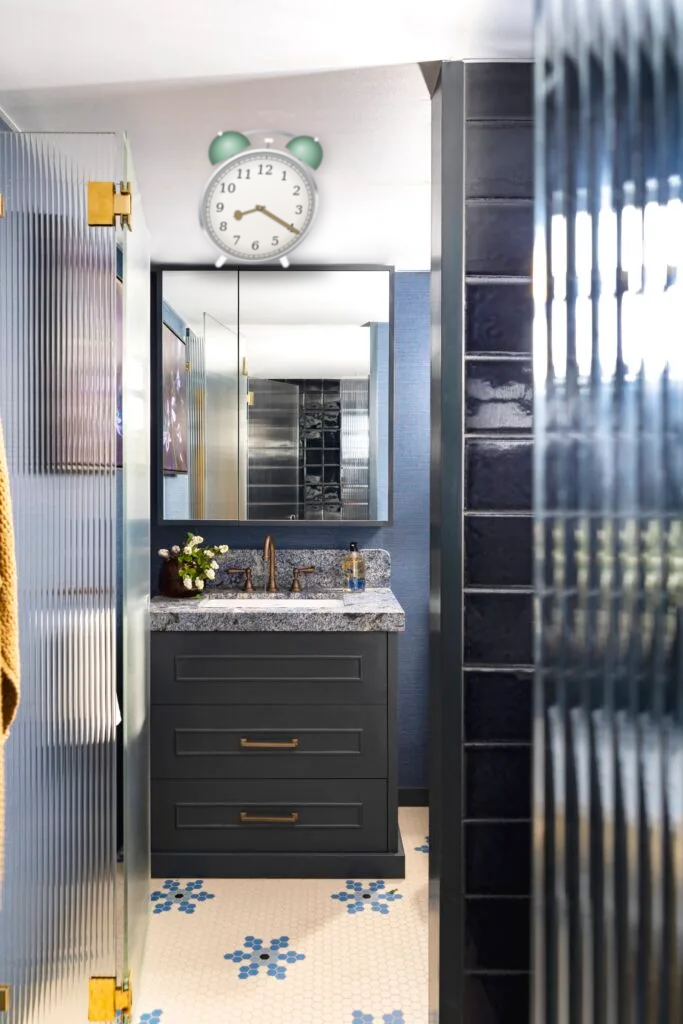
{"hour": 8, "minute": 20}
